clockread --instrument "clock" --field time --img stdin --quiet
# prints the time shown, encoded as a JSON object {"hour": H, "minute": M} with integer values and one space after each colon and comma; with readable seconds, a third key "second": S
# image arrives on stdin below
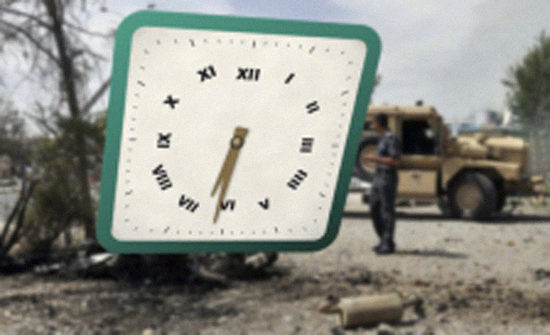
{"hour": 6, "minute": 31}
